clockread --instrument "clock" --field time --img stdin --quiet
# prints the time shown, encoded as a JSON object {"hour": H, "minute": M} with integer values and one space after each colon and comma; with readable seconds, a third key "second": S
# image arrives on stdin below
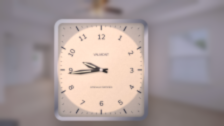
{"hour": 9, "minute": 44}
